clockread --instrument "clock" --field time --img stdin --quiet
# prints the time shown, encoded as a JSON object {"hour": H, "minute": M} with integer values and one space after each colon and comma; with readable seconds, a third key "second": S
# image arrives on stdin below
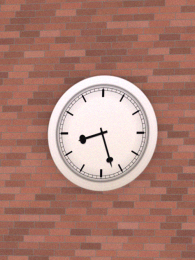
{"hour": 8, "minute": 27}
